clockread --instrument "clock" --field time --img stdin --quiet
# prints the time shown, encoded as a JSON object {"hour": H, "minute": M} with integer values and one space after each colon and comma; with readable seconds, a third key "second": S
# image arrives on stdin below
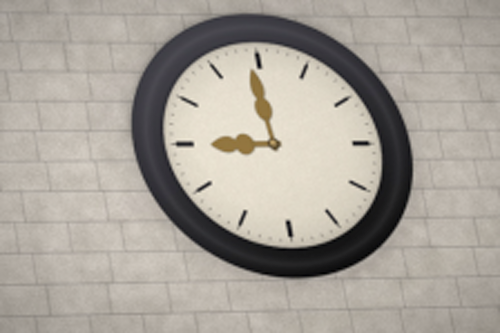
{"hour": 8, "minute": 59}
